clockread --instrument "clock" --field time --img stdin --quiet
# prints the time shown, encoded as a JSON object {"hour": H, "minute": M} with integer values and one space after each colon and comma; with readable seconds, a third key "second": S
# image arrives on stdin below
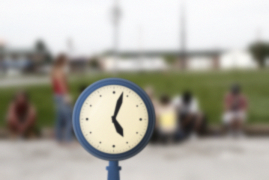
{"hour": 5, "minute": 3}
